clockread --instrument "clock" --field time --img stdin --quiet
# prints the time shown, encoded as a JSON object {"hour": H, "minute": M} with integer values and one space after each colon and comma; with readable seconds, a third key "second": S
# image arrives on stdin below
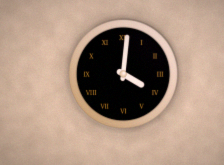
{"hour": 4, "minute": 1}
